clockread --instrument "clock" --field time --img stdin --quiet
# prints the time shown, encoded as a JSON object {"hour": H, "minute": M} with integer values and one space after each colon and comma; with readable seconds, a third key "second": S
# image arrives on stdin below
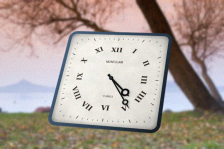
{"hour": 4, "minute": 24}
